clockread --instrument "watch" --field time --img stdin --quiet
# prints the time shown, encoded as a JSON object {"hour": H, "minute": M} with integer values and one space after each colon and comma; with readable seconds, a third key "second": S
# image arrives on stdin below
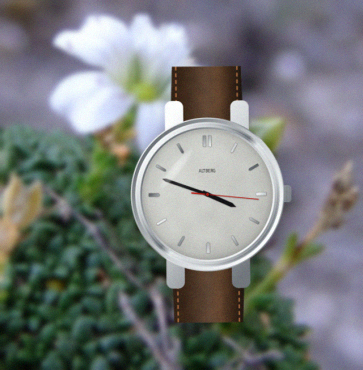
{"hour": 3, "minute": 48, "second": 16}
